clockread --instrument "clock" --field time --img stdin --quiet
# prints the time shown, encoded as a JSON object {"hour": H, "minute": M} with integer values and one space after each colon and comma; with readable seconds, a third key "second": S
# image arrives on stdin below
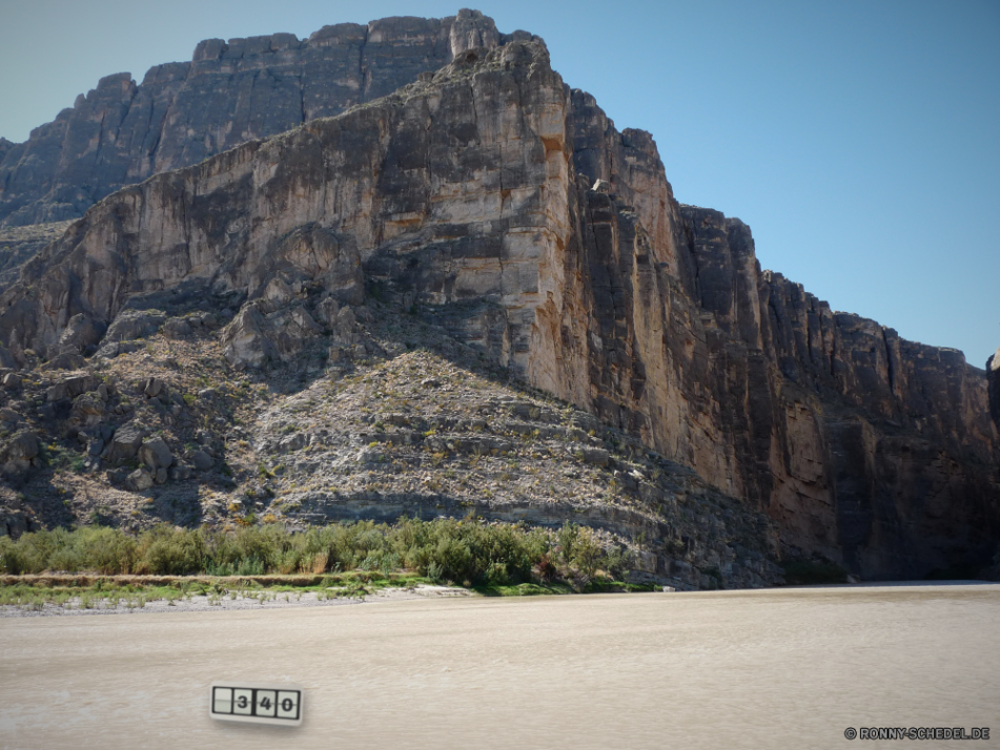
{"hour": 3, "minute": 40}
